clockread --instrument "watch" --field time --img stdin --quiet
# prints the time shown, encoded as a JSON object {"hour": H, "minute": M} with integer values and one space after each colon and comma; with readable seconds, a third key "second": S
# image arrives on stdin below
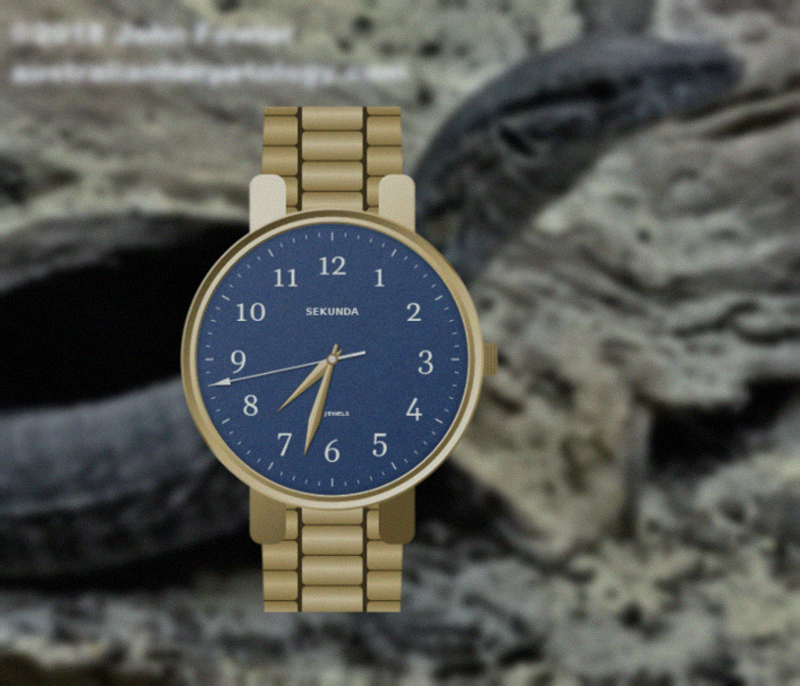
{"hour": 7, "minute": 32, "second": 43}
